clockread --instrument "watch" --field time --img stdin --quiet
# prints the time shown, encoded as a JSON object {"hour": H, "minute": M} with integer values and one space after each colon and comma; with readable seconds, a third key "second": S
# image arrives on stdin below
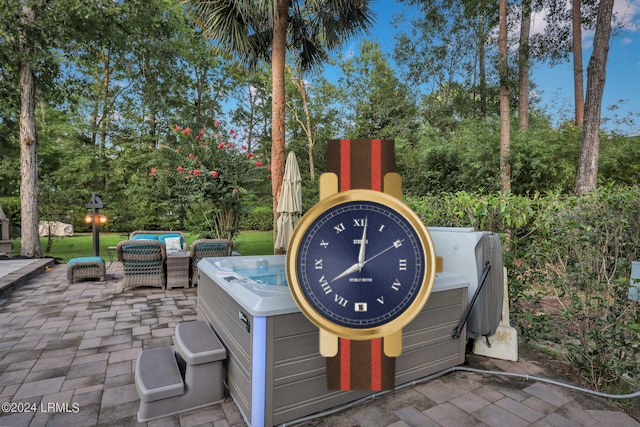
{"hour": 8, "minute": 1, "second": 10}
